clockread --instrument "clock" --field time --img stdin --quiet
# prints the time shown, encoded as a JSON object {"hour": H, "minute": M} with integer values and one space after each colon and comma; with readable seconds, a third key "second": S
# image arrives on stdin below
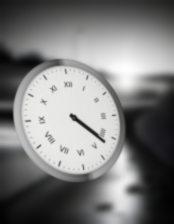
{"hour": 4, "minute": 22}
